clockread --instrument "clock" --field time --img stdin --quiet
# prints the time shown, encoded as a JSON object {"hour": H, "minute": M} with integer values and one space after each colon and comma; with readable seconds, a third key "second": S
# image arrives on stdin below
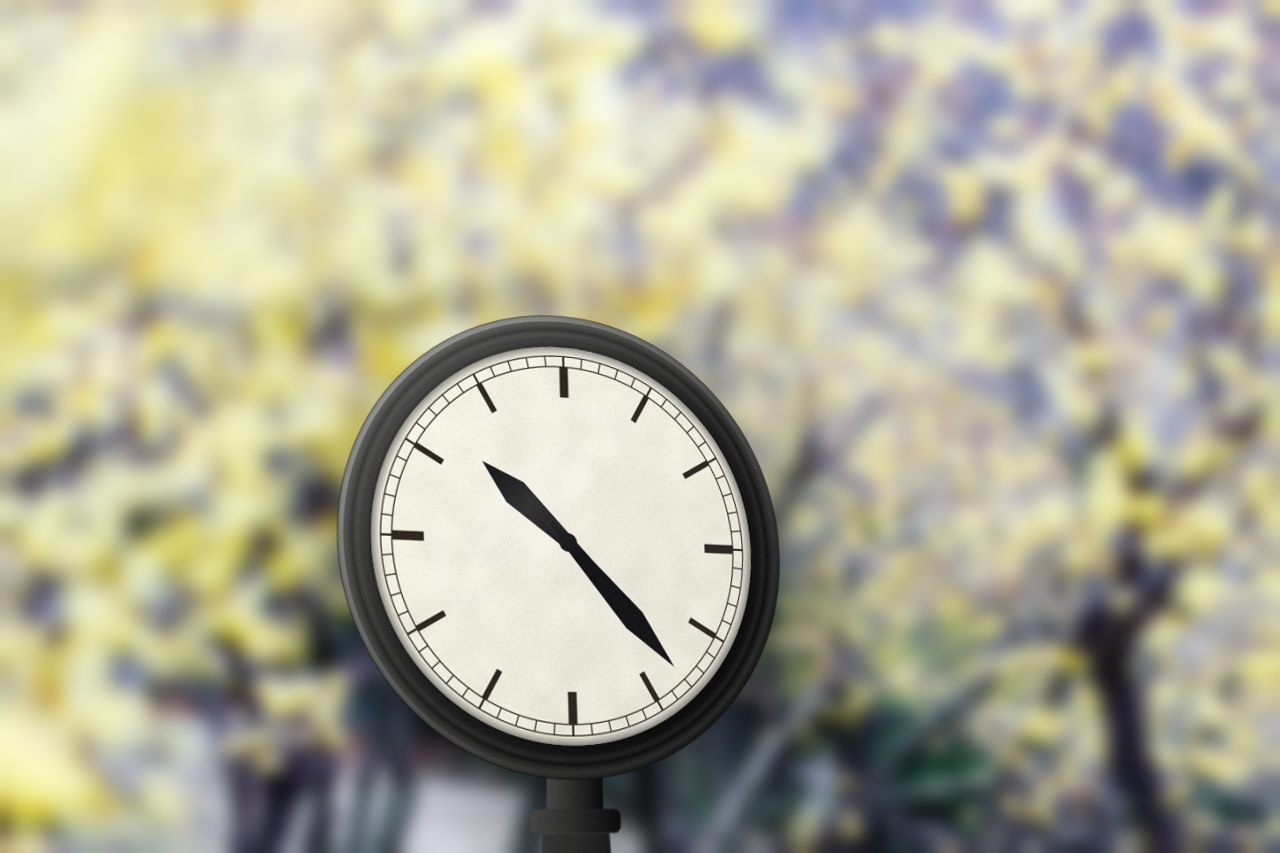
{"hour": 10, "minute": 23}
